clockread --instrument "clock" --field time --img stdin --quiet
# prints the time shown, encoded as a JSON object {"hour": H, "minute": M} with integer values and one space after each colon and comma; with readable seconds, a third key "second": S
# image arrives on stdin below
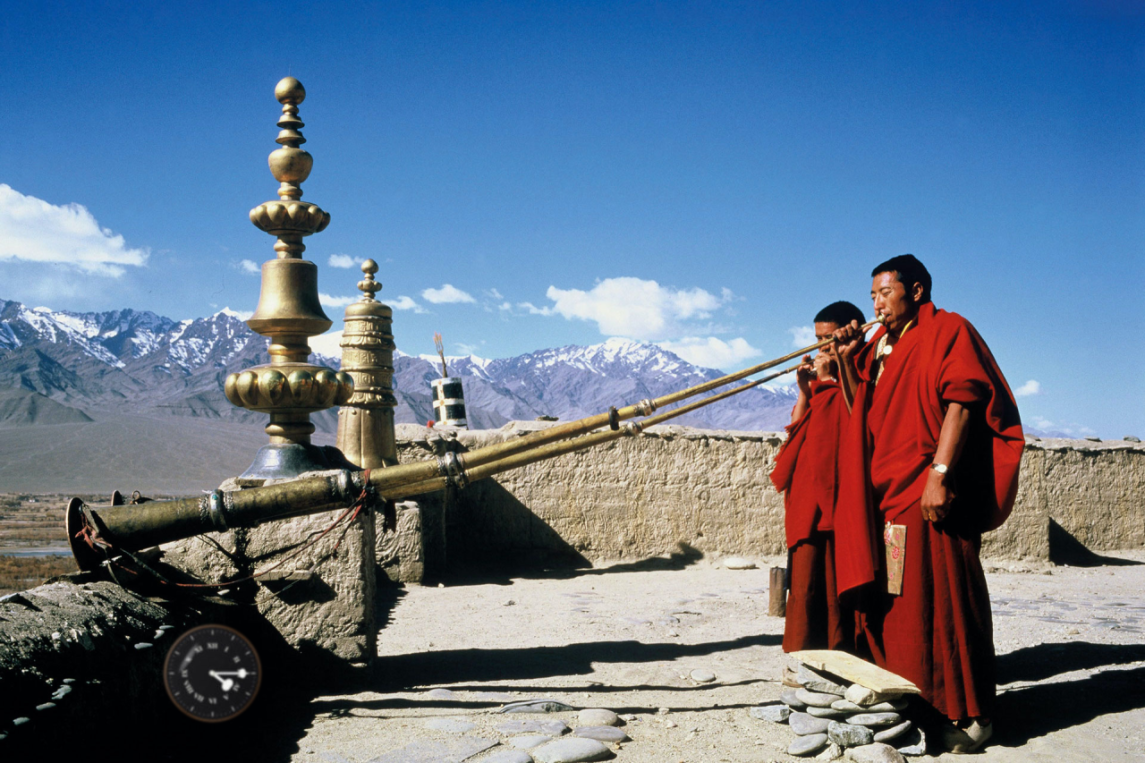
{"hour": 4, "minute": 15}
